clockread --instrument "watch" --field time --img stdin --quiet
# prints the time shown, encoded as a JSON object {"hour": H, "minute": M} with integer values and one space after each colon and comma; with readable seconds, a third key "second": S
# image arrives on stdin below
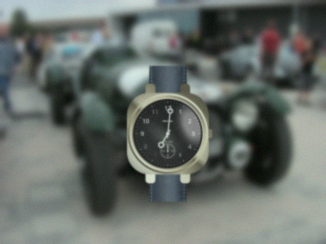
{"hour": 7, "minute": 1}
